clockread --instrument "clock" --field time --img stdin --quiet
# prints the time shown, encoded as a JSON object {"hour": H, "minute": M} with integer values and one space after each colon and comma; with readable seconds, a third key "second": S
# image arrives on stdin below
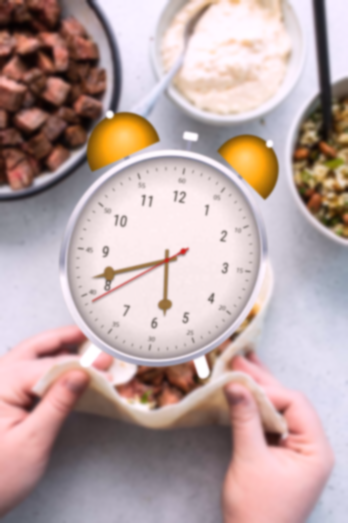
{"hour": 5, "minute": 41, "second": 39}
